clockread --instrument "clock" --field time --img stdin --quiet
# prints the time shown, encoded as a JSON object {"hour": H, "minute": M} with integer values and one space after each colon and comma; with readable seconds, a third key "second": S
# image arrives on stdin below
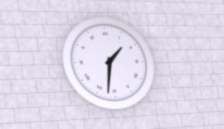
{"hour": 1, "minute": 32}
